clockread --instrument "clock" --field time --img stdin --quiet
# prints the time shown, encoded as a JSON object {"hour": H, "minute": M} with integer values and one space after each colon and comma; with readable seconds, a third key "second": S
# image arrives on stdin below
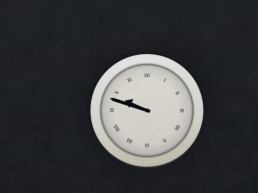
{"hour": 9, "minute": 48}
